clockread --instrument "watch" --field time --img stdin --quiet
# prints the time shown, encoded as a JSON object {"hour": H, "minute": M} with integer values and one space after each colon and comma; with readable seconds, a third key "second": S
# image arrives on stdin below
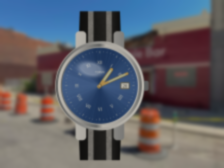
{"hour": 1, "minute": 11}
